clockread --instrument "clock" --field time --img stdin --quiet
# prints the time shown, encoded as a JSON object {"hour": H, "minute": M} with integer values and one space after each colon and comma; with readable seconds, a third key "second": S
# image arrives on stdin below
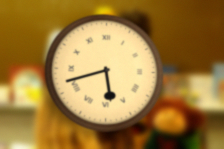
{"hour": 5, "minute": 42}
